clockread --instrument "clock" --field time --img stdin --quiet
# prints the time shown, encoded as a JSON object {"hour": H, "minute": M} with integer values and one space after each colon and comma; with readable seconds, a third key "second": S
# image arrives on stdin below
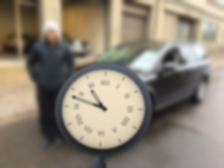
{"hour": 10, "minute": 48}
